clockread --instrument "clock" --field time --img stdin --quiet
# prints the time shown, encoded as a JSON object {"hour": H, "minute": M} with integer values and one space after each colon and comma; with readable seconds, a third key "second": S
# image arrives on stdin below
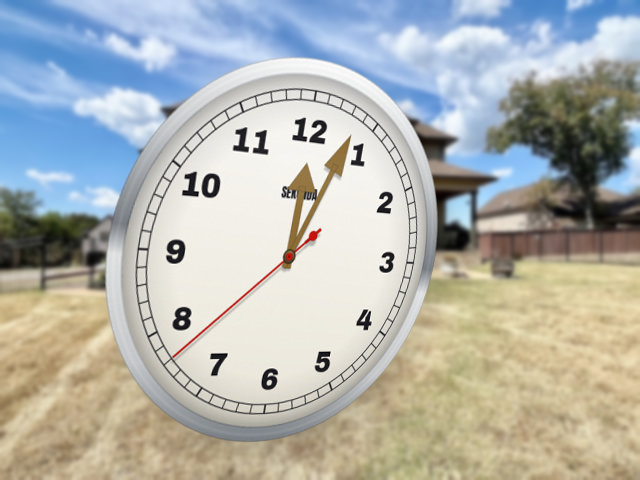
{"hour": 12, "minute": 3, "second": 38}
